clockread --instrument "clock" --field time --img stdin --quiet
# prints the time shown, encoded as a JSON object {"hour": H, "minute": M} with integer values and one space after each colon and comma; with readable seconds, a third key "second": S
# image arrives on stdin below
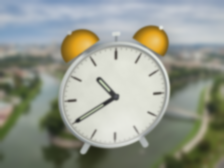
{"hour": 10, "minute": 40}
